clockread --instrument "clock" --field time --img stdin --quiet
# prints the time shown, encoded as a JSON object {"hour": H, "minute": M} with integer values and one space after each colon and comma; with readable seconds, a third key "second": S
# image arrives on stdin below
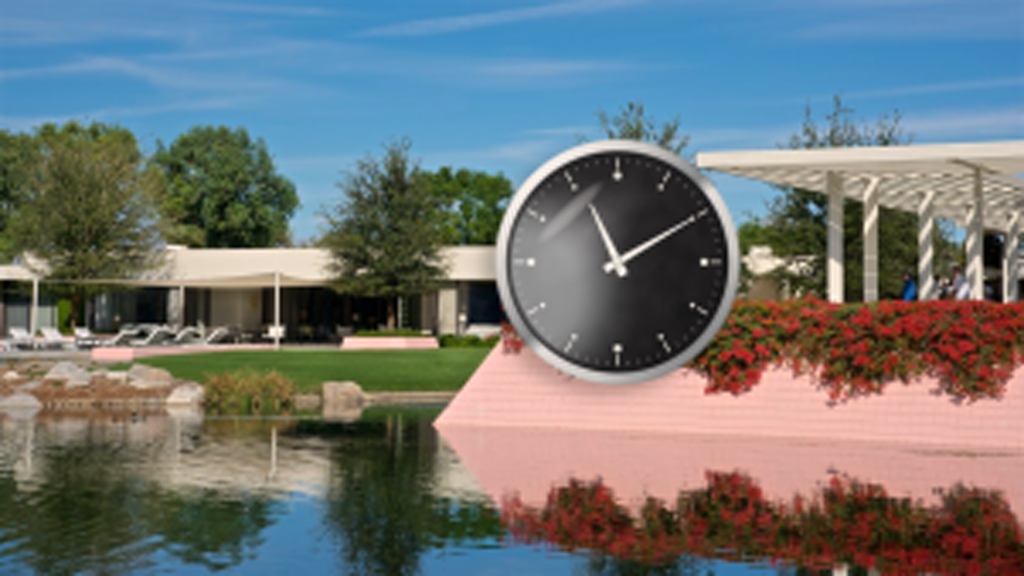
{"hour": 11, "minute": 10}
